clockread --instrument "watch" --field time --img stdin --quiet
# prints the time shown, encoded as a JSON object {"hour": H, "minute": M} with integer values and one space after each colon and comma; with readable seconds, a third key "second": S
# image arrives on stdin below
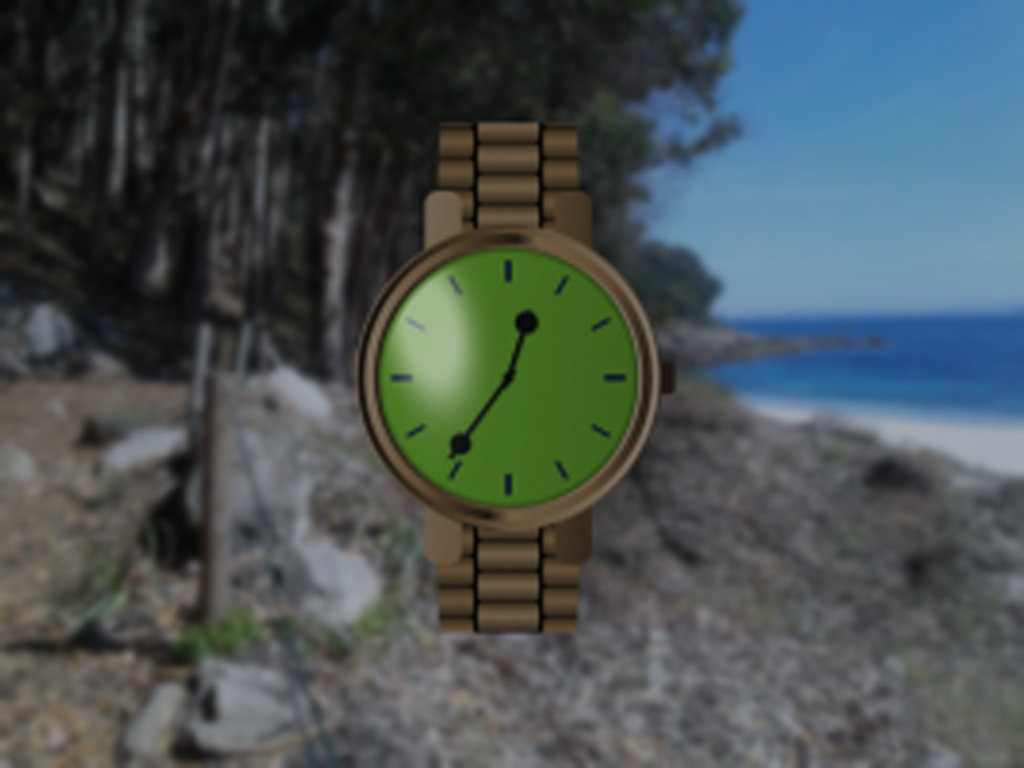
{"hour": 12, "minute": 36}
